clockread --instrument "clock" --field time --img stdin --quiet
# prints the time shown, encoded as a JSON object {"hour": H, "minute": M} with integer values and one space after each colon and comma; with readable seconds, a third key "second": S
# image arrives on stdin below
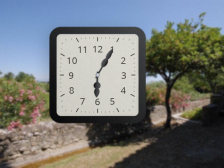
{"hour": 6, "minute": 5}
